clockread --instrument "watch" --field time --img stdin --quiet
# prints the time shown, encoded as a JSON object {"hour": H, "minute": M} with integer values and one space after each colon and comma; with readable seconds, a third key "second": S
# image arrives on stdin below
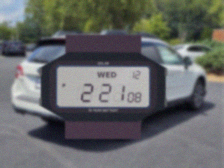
{"hour": 2, "minute": 21}
